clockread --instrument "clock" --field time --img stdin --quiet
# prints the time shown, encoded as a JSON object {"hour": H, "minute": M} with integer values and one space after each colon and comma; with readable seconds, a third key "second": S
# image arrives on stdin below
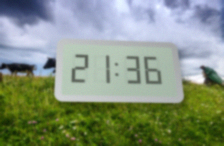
{"hour": 21, "minute": 36}
